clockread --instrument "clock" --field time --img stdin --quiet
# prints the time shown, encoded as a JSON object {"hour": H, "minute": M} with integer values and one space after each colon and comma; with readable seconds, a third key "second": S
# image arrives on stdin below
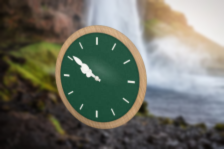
{"hour": 9, "minute": 51}
